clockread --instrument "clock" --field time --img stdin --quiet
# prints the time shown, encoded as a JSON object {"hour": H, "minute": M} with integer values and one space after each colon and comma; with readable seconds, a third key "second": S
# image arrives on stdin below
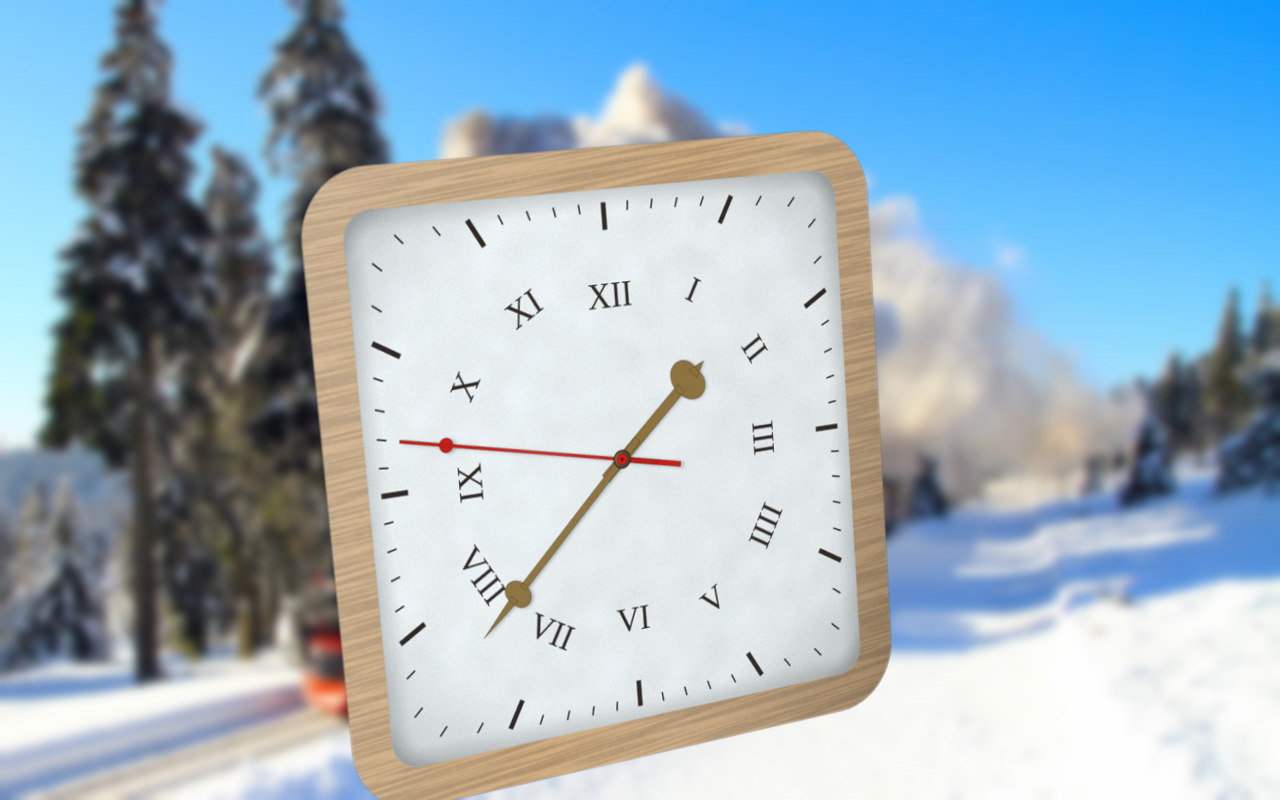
{"hour": 1, "minute": 37, "second": 47}
